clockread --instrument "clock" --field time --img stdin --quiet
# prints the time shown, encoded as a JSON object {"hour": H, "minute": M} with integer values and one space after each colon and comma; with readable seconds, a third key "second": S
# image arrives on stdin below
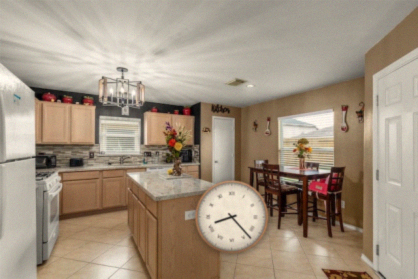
{"hour": 8, "minute": 23}
